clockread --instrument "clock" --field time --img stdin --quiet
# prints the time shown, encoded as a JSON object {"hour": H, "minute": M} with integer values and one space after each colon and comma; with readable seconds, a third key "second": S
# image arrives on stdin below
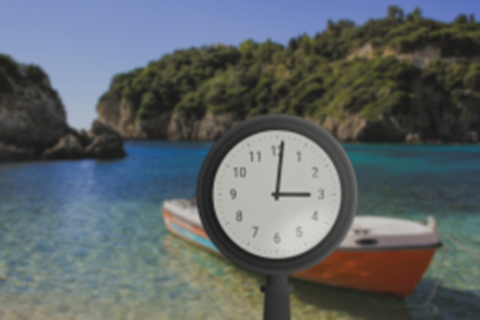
{"hour": 3, "minute": 1}
